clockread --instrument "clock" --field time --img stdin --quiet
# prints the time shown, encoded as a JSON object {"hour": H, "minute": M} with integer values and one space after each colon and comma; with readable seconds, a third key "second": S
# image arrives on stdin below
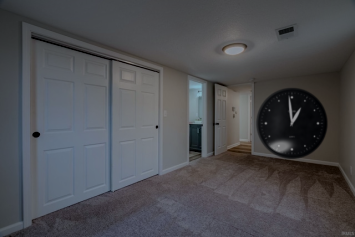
{"hour": 12, "minute": 59}
